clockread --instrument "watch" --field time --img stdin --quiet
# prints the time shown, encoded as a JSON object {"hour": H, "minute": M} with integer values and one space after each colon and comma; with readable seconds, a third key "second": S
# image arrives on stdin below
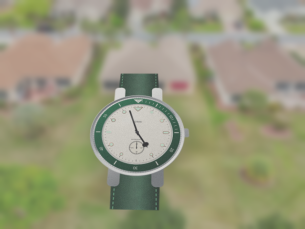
{"hour": 4, "minute": 57}
